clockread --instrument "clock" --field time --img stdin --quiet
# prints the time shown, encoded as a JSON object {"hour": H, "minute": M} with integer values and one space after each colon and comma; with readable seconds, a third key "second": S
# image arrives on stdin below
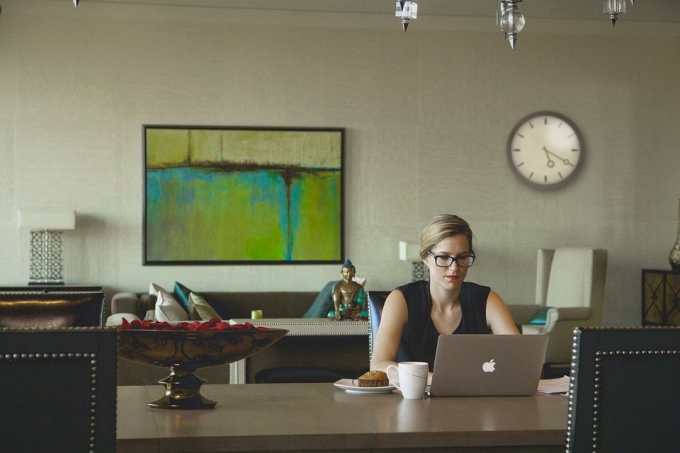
{"hour": 5, "minute": 20}
